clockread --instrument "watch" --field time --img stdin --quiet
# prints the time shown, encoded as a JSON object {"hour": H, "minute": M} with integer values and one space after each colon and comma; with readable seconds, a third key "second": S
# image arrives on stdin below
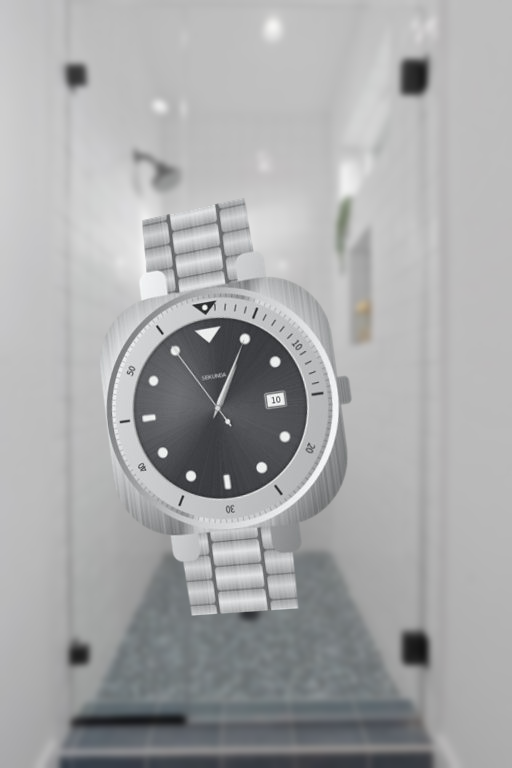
{"hour": 1, "minute": 4, "second": 55}
